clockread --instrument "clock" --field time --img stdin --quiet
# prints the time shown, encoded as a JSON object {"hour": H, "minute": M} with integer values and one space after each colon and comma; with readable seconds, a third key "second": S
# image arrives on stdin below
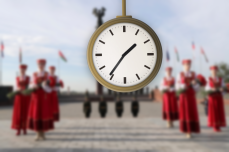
{"hour": 1, "minute": 36}
